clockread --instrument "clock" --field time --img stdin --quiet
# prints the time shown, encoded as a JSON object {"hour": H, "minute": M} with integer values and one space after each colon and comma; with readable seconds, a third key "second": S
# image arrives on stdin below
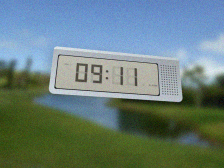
{"hour": 9, "minute": 11}
